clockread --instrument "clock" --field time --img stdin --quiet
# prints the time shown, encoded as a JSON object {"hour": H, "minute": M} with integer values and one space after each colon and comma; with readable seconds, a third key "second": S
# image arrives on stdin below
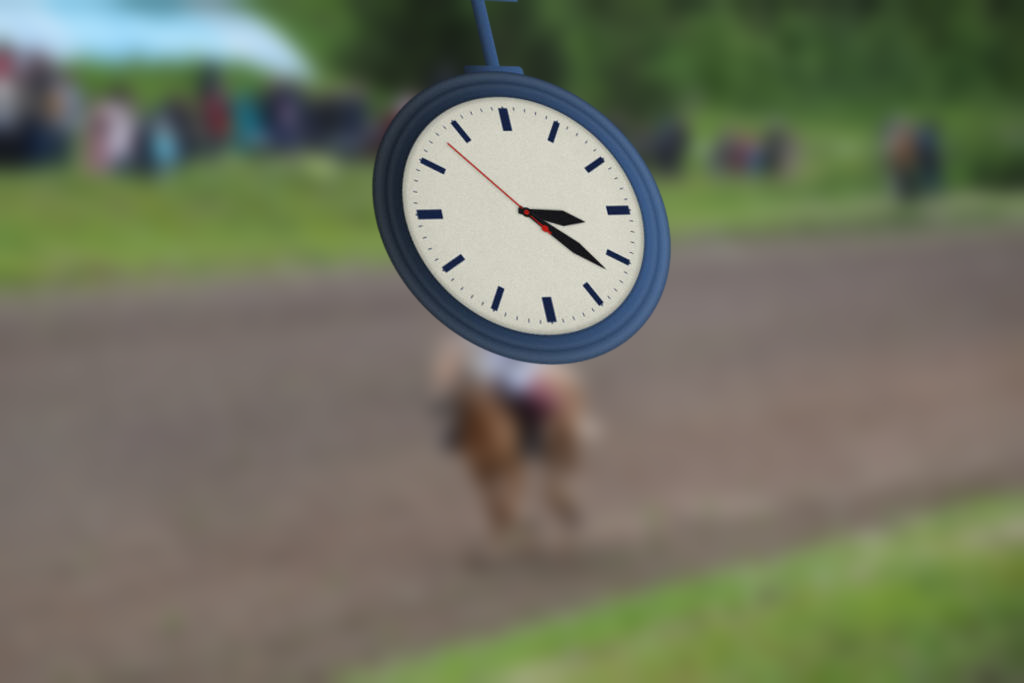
{"hour": 3, "minute": 21, "second": 53}
